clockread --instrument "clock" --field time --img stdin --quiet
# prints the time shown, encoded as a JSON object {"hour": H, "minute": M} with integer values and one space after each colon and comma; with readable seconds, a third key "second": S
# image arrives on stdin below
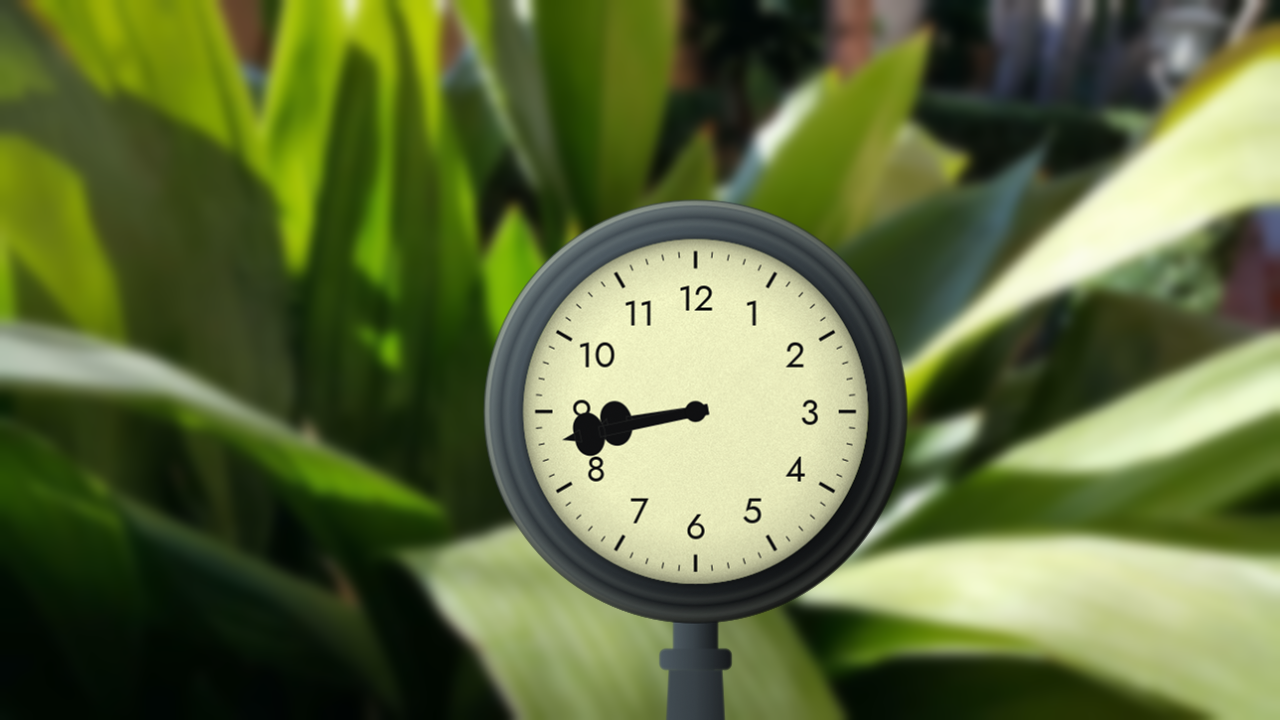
{"hour": 8, "minute": 43}
